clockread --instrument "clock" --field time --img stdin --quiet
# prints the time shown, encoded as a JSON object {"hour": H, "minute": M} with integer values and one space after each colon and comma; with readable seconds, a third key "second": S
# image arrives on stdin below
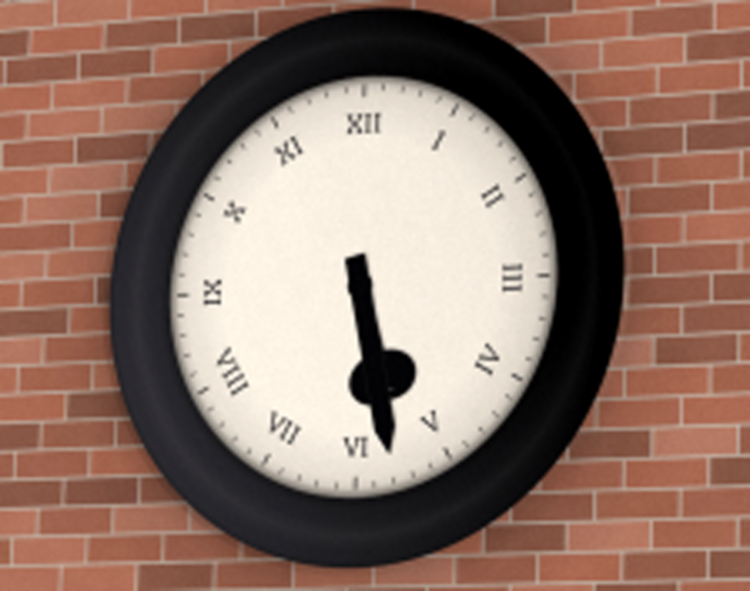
{"hour": 5, "minute": 28}
